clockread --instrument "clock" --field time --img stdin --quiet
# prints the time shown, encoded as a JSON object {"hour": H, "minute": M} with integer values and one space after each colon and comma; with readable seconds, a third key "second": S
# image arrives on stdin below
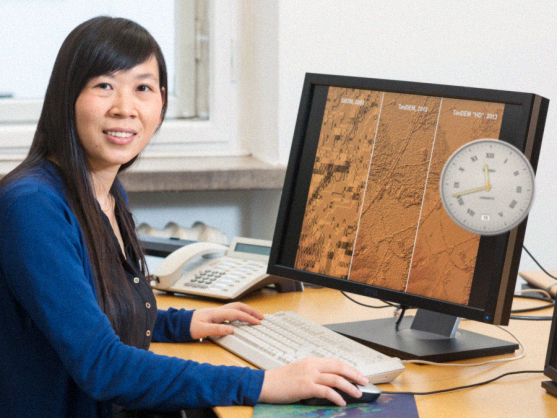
{"hour": 11, "minute": 42}
